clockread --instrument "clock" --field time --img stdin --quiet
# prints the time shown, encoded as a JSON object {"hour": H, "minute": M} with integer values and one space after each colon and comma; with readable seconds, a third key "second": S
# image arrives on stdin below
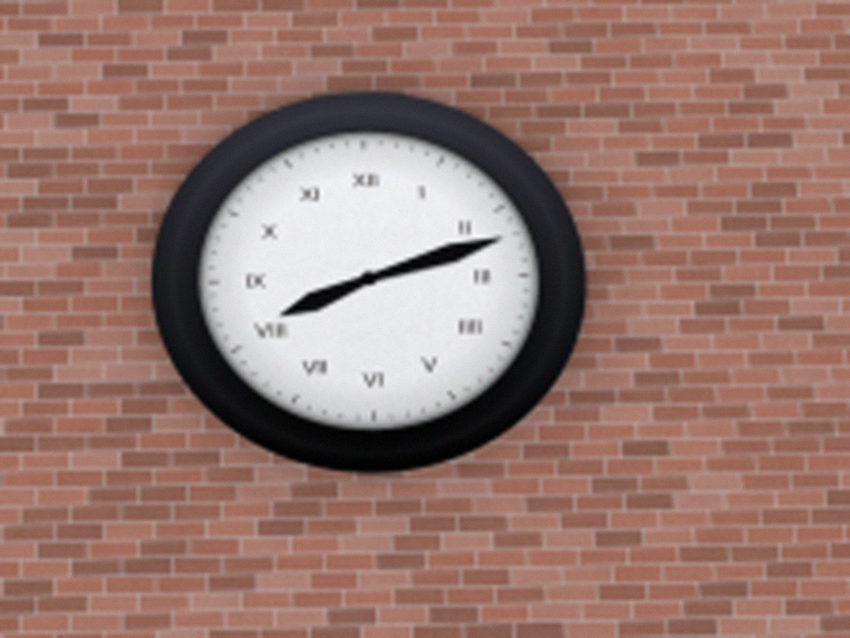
{"hour": 8, "minute": 12}
